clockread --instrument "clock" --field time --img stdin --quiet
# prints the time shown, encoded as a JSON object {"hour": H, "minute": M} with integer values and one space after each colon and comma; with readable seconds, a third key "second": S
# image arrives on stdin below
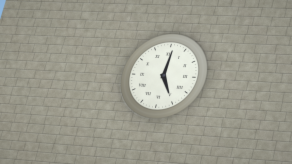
{"hour": 5, "minute": 1}
